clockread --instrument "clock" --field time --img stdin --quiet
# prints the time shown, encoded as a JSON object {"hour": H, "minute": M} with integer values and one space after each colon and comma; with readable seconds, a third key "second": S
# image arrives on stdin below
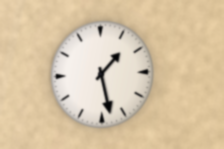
{"hour": 1, "minute": 28}
